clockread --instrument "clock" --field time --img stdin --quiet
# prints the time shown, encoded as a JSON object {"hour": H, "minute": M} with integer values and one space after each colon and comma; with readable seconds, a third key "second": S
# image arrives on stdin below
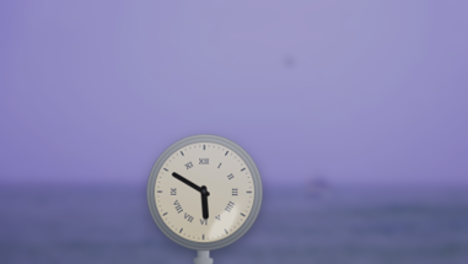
{"hour": 5, "minute": 50}
